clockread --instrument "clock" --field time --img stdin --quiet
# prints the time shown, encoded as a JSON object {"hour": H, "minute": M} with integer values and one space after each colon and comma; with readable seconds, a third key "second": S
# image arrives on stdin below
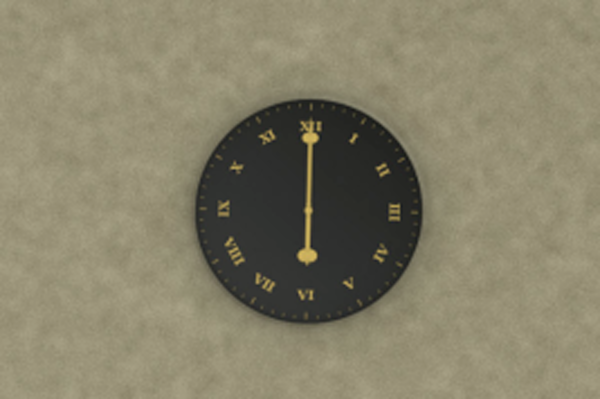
{"hour": 6, "minute": 0}
